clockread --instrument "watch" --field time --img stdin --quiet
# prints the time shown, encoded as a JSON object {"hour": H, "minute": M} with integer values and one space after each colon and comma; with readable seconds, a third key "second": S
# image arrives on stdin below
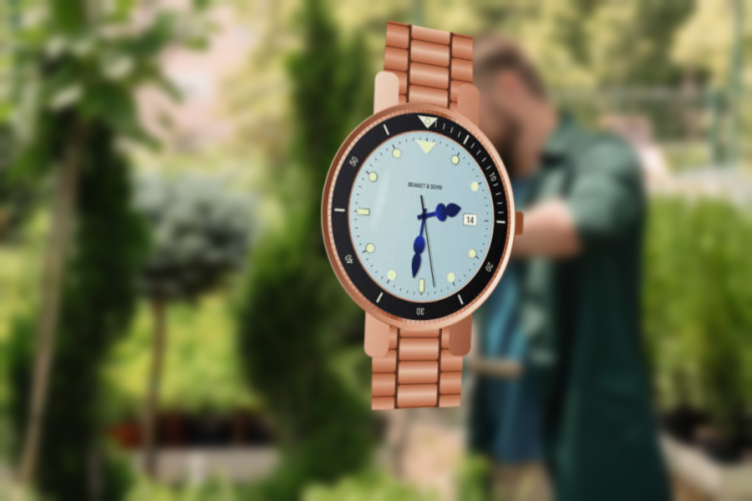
{"hour": 2, "minute": 31, "second": 28}
